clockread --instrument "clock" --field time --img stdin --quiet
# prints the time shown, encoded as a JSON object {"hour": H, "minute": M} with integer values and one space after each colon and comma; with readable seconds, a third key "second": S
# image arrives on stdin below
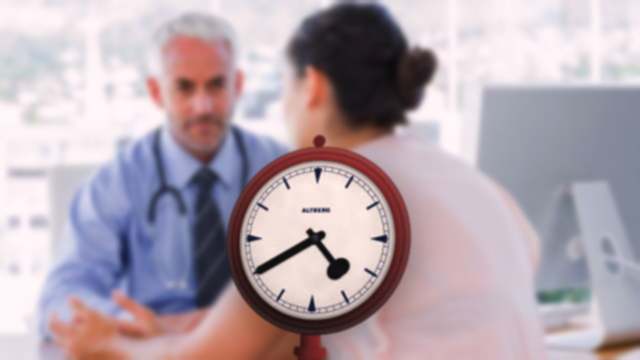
{"hour": 4, "minute": 40}
